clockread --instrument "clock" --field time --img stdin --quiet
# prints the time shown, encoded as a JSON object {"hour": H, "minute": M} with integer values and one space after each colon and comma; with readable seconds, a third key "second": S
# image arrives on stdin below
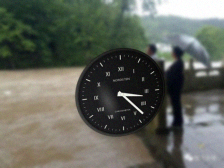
{"hour": 3, "minute": 23}
